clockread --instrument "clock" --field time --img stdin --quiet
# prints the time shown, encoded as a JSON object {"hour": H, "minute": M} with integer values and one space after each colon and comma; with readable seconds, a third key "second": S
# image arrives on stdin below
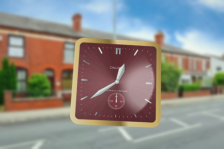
{"hour": 12, "minute": 39}
